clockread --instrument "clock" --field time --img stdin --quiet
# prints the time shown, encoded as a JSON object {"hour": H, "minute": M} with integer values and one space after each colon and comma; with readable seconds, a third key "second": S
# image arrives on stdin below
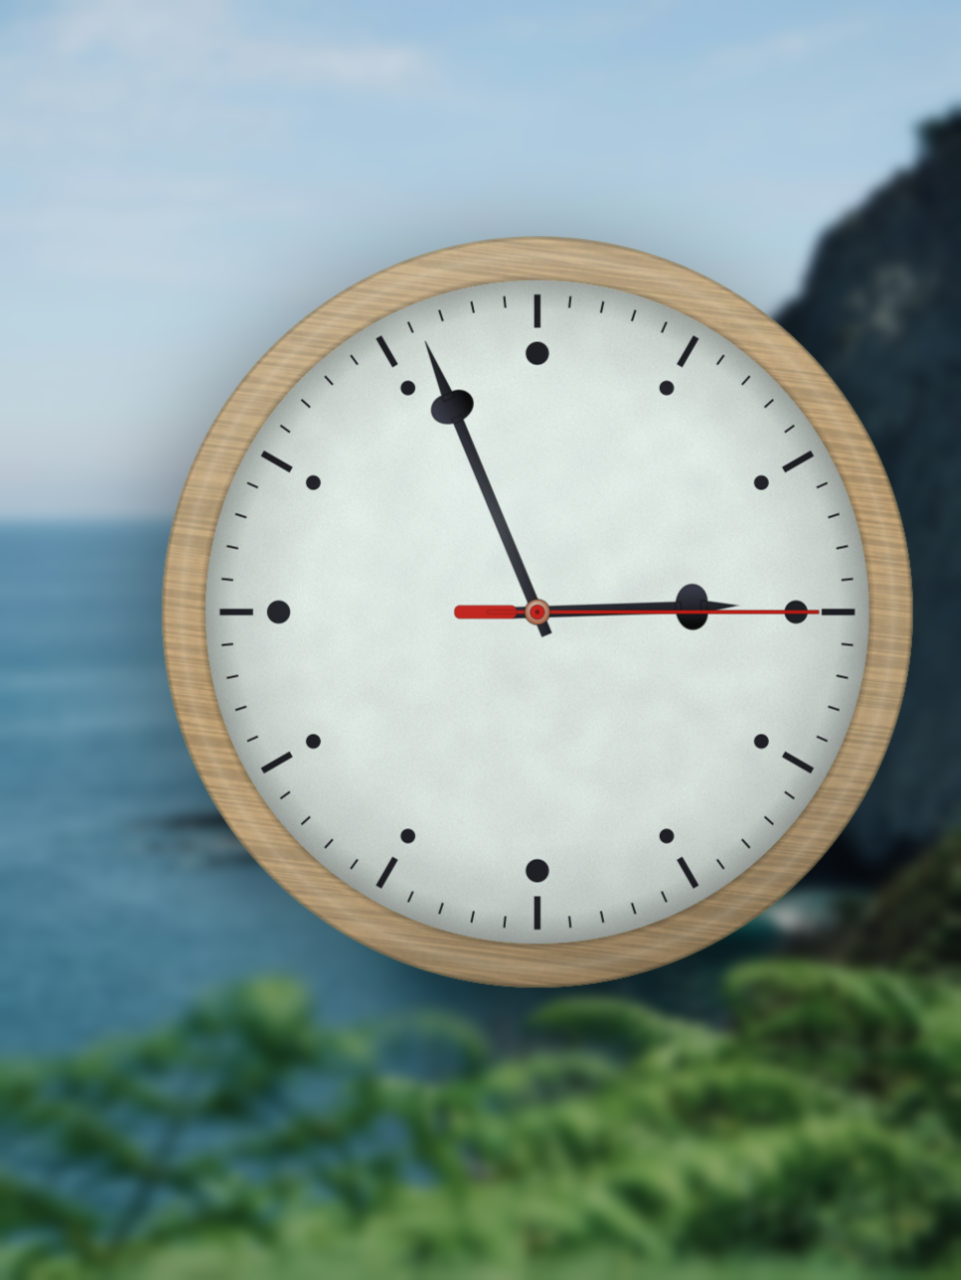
{"hour": 2, "minute": 56, "second": 15}
